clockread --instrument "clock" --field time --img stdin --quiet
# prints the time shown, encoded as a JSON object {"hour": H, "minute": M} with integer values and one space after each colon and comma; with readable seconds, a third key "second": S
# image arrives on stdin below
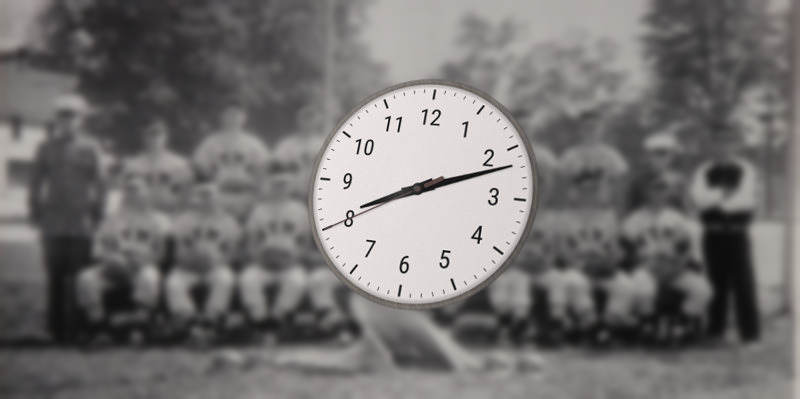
{"hour": 8, "minute": 11, "second": 40}
